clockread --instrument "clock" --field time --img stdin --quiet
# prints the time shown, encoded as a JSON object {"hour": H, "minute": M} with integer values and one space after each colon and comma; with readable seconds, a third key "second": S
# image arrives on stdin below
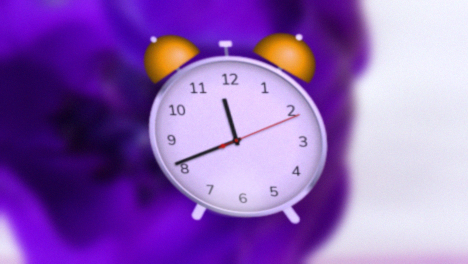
{"hour": 11, "minute": 41, "second": 11}
